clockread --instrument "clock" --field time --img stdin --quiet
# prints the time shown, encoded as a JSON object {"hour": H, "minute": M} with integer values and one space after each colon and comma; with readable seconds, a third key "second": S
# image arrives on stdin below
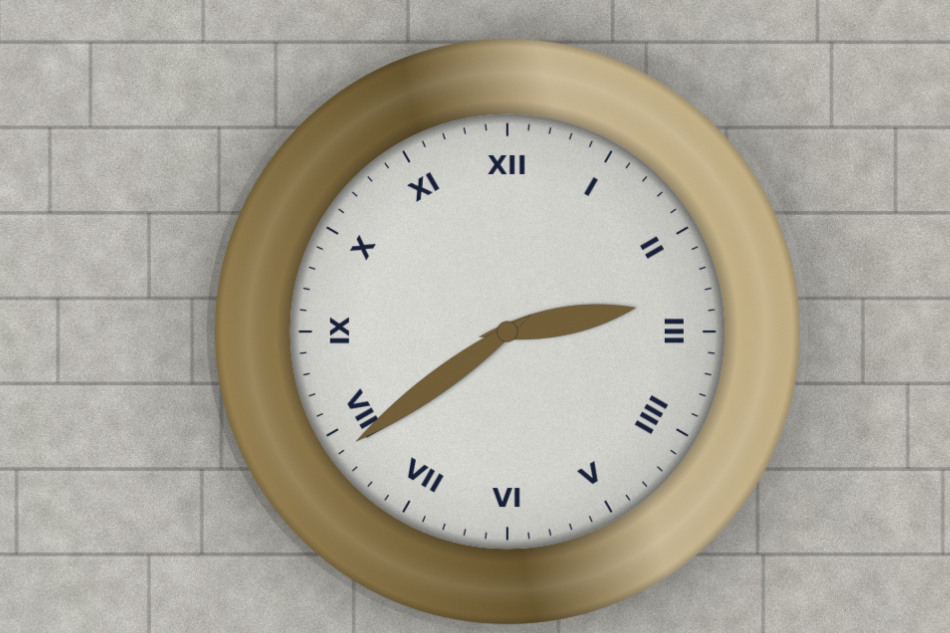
{"hour": 2, "minute": 39}
